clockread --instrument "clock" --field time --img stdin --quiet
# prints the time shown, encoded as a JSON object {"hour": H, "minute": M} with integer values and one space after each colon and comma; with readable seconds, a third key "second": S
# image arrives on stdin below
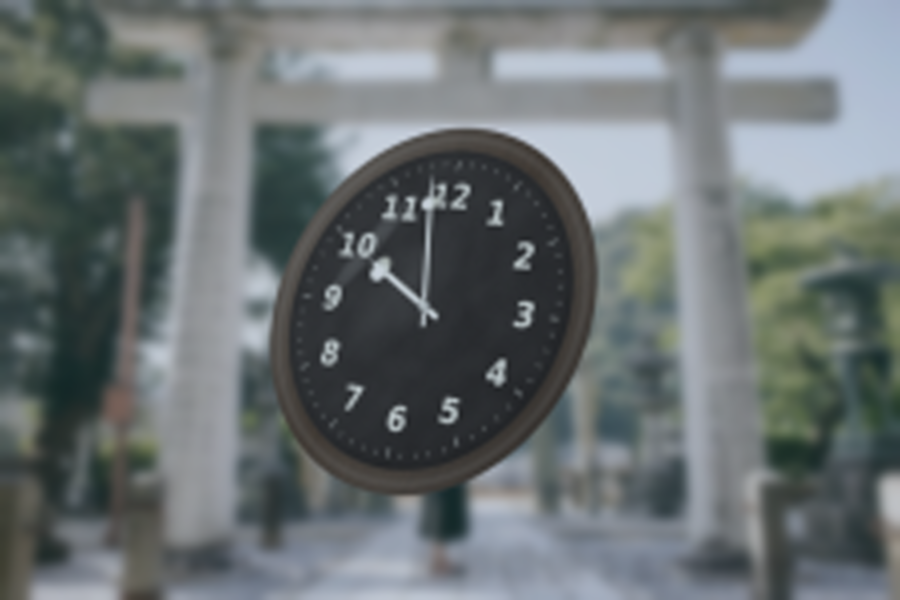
{"hour": 9, "minute": 58}
